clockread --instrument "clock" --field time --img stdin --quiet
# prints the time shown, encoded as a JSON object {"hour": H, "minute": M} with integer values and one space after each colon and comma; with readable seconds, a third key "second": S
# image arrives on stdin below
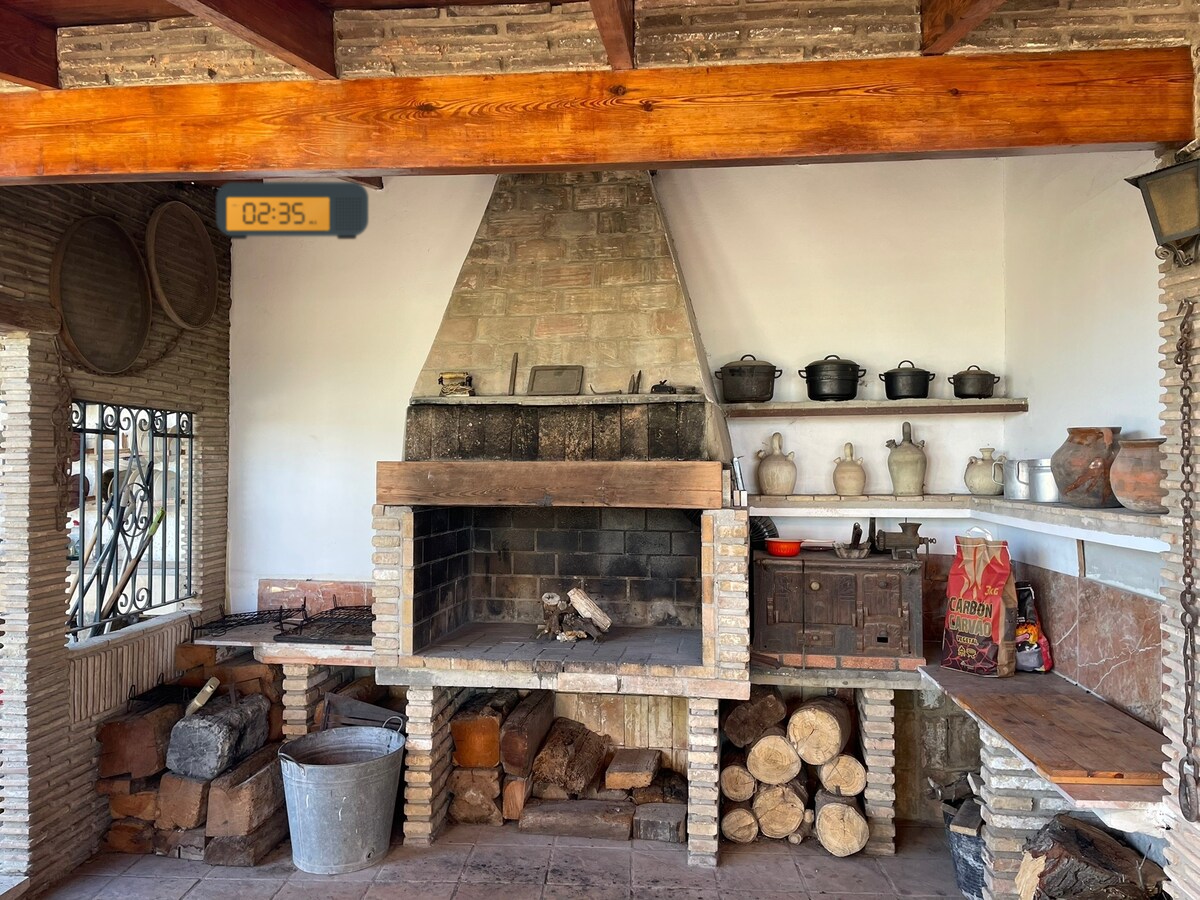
{"hour": 2, "minute": 35}
